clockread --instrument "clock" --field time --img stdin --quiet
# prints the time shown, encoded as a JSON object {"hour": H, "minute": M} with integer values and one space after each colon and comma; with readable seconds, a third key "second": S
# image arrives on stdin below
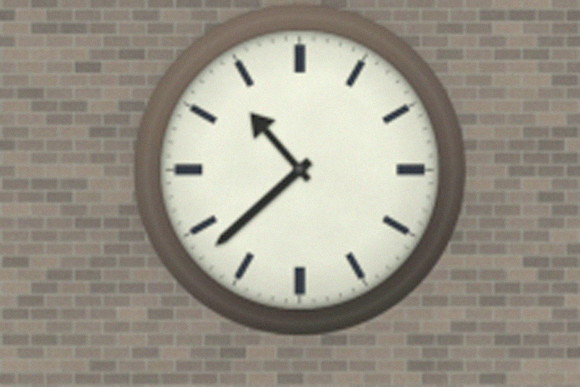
{"hour": 10, "minute": 38}
